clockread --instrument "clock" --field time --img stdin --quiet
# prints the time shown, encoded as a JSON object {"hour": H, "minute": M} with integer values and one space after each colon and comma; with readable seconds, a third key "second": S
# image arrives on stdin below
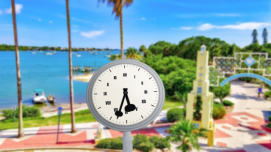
{"hour": 5, "minute": 33}
